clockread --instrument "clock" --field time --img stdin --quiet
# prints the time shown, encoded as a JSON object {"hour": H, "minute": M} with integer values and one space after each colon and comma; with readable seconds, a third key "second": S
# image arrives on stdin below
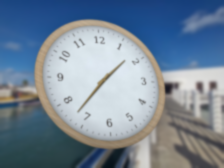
{"hour": 1, "minute": 37}
